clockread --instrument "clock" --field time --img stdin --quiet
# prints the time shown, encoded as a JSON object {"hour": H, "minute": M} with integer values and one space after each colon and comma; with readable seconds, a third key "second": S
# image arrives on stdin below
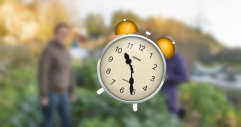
{"hour": 10, "minute": 26}
